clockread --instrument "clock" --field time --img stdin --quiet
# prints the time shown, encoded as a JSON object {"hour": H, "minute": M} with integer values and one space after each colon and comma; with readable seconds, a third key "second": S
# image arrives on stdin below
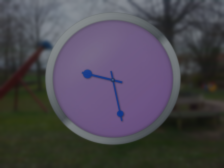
{"hour": 9, "minute": 28}
